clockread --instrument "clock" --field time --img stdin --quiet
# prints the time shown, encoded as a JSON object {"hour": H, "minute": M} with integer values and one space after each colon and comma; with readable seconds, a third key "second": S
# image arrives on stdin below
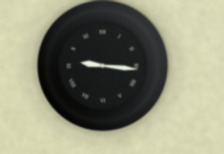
{"hour": 9, "minute": 16}
